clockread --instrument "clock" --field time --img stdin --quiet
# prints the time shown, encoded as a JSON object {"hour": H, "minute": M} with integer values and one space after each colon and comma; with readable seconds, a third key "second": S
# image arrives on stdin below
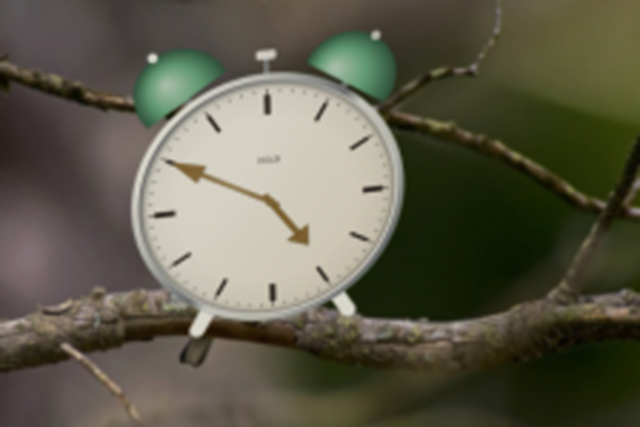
{"hour": 4, "minute": 50}
